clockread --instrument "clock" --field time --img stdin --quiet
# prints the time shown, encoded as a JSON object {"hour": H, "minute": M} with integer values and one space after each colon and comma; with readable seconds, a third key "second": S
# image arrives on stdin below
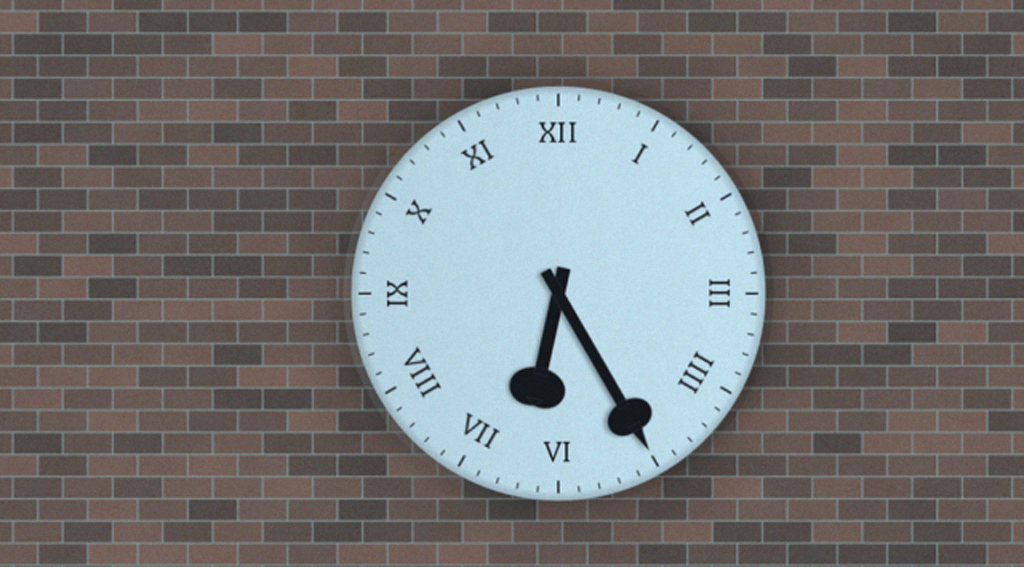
{"hour": 6, "minute": 25}
